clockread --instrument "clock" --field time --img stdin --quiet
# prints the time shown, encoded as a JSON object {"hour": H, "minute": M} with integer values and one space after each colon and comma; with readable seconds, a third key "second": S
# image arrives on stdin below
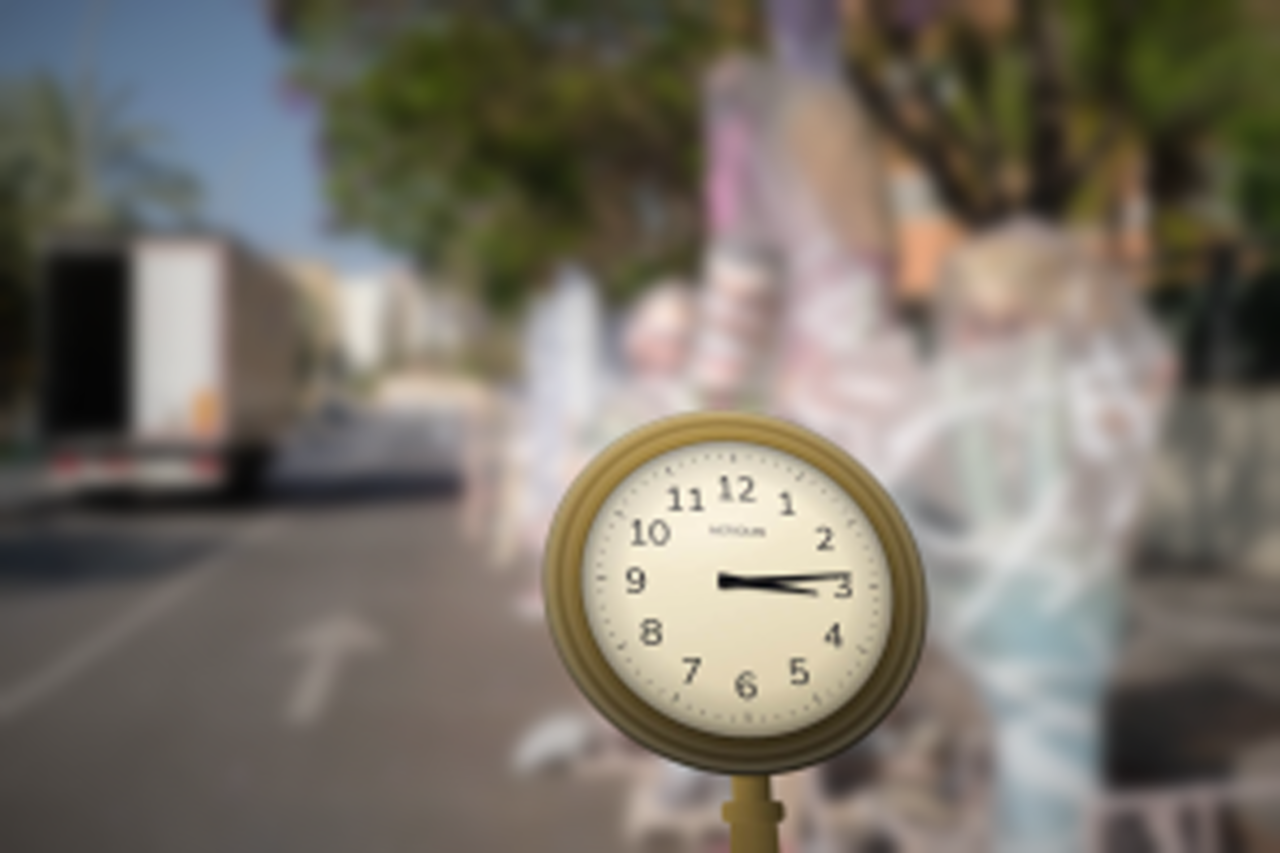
{"hour": 3, "minute": 14}
